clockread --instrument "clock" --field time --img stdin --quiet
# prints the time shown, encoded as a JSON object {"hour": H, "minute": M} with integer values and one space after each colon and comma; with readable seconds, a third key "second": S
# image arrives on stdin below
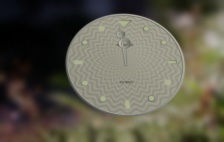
{"hour": 11, "minute": 59}
